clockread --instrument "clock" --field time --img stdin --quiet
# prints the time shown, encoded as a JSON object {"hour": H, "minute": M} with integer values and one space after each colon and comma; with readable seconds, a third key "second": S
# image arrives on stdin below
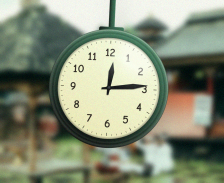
{"hour": 12, "minute": 14}
